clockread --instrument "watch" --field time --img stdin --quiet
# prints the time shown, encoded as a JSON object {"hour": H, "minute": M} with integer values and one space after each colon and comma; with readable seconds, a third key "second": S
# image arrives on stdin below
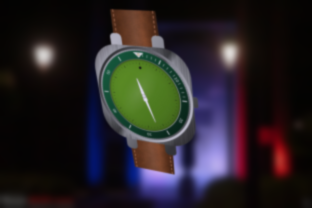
{"hour": 11, "minute": 27}
